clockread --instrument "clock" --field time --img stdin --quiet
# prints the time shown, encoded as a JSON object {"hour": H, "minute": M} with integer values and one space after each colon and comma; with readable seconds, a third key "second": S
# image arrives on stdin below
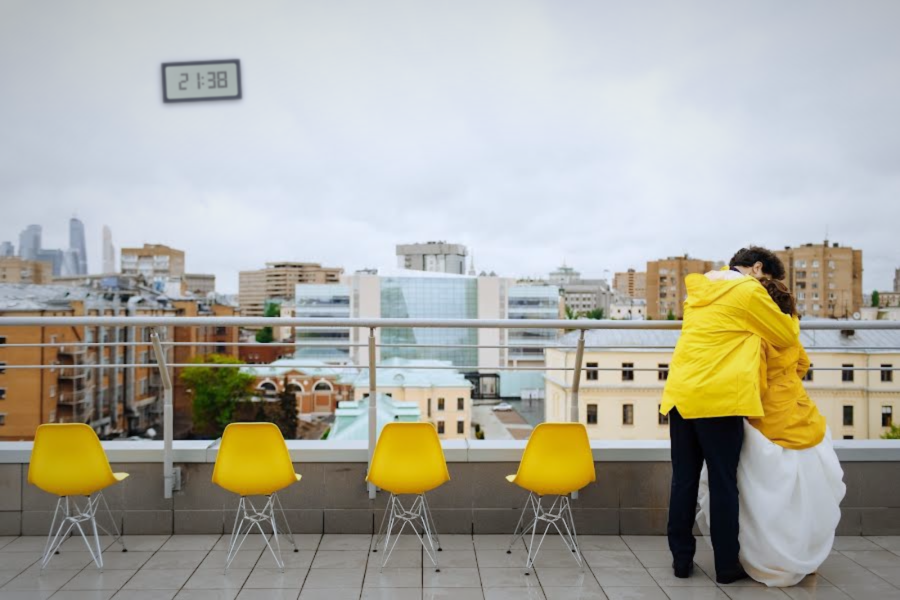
{"hour": 21, "minute": 38}
